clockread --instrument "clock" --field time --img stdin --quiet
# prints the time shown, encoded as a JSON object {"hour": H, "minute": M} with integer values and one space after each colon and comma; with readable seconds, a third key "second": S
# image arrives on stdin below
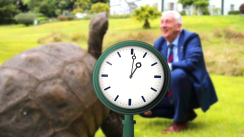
{"hour": 1, "minute": 1}
